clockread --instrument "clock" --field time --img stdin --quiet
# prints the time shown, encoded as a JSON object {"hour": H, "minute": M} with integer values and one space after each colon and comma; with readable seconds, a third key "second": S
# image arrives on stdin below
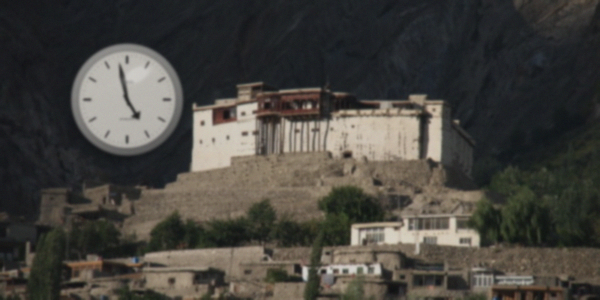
{"hour": 4, "minute": 58}
